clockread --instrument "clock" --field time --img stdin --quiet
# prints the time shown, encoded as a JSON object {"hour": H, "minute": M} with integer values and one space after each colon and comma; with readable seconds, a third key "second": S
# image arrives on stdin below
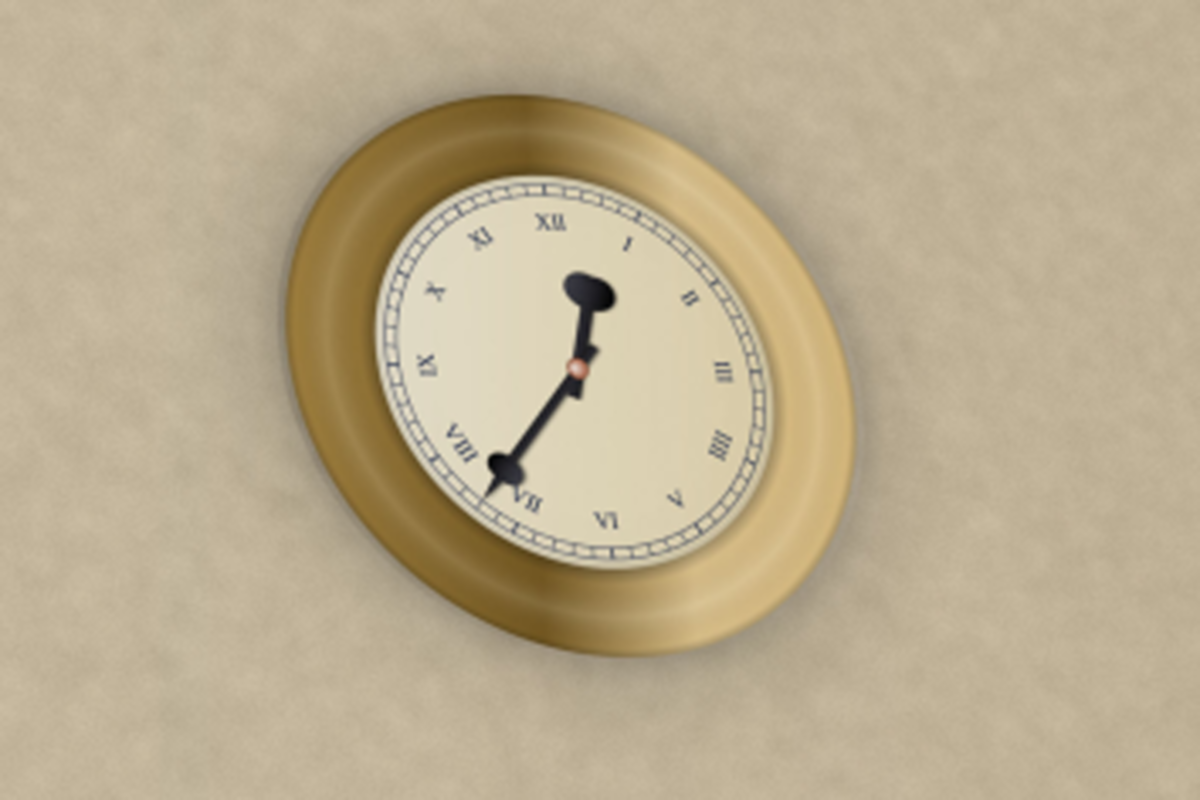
{"hour": 12, "minute": 37}
